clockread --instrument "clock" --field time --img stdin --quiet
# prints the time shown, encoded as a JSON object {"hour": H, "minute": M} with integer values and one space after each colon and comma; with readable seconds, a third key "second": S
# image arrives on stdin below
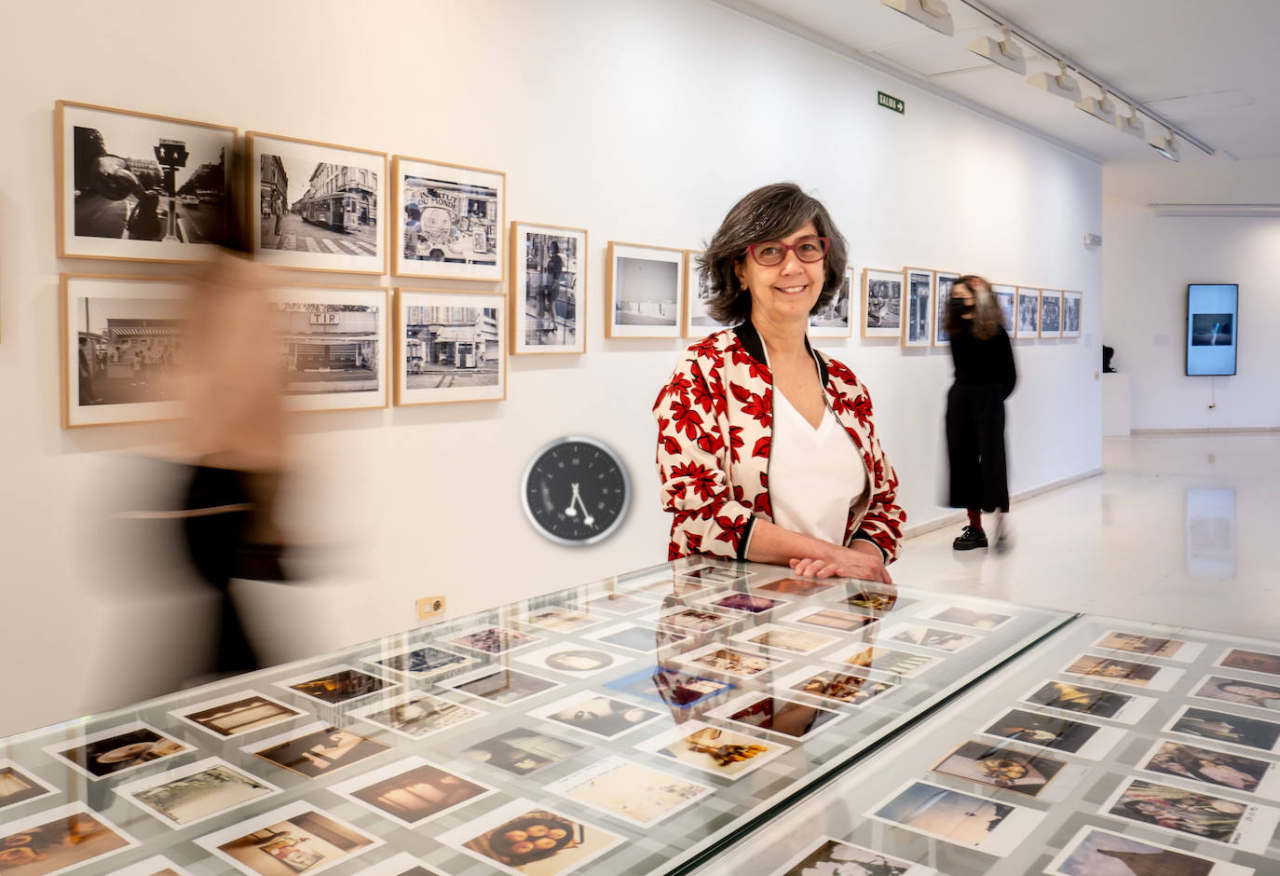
{"hour": 6, "minute": 26}
